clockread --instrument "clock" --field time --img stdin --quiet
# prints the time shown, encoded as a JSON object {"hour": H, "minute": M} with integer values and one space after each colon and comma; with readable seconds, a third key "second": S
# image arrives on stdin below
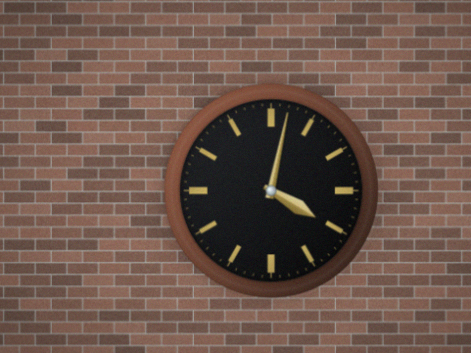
{"hour": 4, "minute": 2}
